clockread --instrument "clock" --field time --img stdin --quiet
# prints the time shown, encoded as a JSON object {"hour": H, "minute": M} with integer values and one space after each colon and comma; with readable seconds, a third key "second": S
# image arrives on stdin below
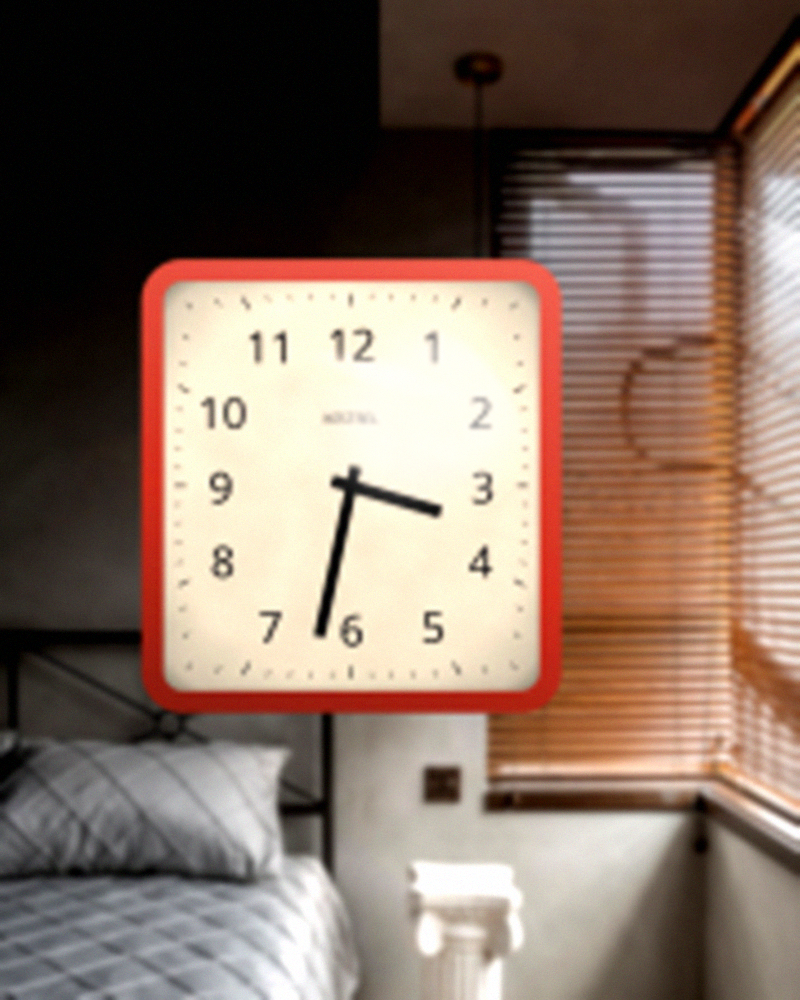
{"hour": 3, "minute": 32}
